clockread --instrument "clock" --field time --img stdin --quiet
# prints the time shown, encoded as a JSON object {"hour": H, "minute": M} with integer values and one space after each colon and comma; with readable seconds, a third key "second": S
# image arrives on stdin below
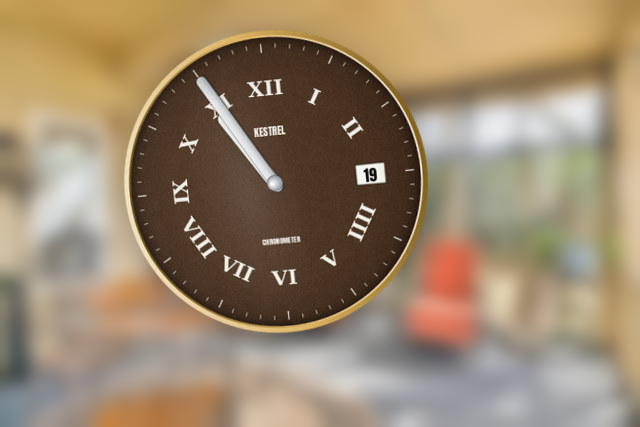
{"hour": 10, "minute": 55}
